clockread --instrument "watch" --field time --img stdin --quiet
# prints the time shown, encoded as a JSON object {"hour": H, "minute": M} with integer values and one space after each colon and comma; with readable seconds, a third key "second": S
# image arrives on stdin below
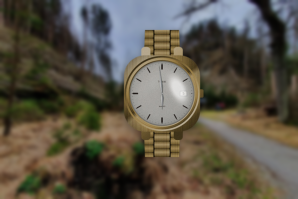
{"hour": 5, "minute": 59}
